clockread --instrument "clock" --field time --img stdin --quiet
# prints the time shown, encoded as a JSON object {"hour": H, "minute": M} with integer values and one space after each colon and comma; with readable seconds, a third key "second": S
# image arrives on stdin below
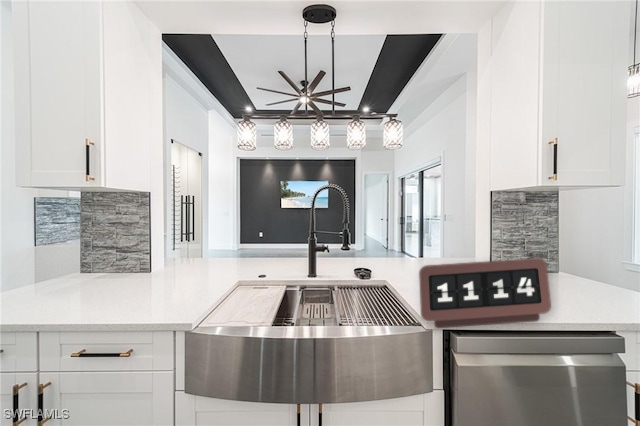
{"hour": 11, "minute": 14}
